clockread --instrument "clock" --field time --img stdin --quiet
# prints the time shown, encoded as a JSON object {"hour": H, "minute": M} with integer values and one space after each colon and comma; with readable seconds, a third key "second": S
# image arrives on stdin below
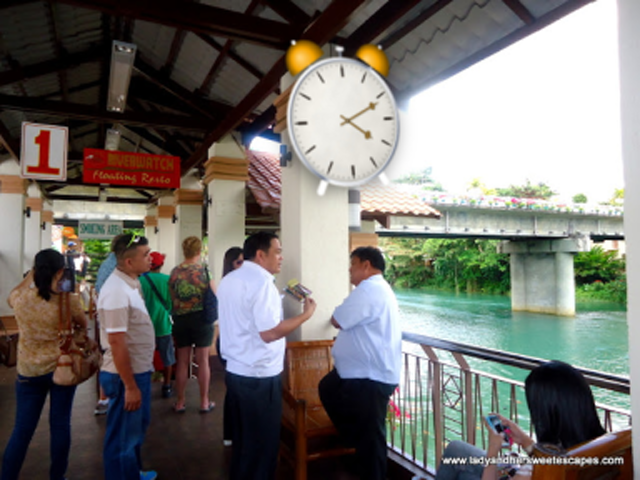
{"hour": 4, "minute": 11}
